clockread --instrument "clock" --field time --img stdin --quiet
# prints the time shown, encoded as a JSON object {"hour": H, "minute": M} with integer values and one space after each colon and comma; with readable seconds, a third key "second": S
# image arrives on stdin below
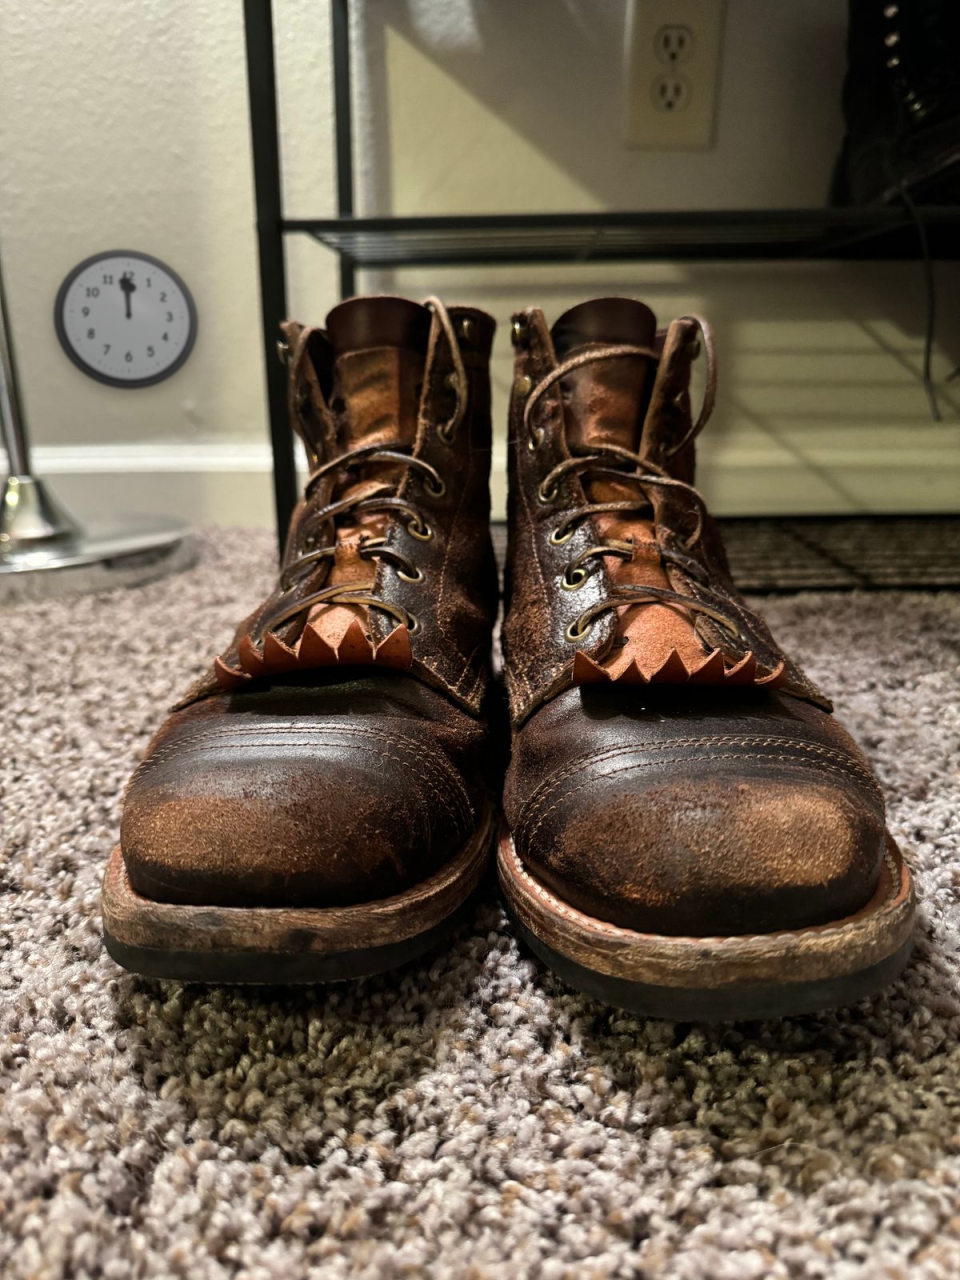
{"hour": 11, "minute": 59}
